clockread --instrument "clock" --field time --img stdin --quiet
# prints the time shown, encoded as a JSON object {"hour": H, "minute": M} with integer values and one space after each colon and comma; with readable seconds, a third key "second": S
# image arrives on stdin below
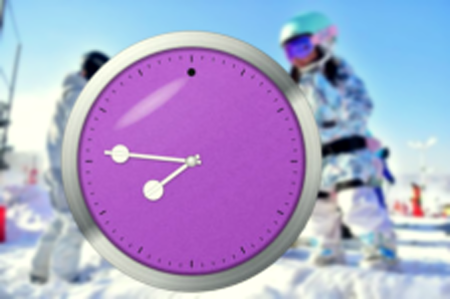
{"hour": 7, "minute": 46}
